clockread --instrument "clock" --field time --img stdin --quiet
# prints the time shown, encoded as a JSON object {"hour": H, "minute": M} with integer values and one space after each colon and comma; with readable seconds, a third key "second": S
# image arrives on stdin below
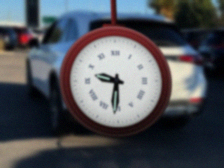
{"hour": 9, "minute": 31}
